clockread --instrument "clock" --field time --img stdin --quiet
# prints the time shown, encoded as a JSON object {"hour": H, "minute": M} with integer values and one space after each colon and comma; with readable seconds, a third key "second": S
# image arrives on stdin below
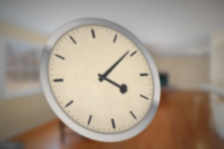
{"hour": 4, "minute": 9}
